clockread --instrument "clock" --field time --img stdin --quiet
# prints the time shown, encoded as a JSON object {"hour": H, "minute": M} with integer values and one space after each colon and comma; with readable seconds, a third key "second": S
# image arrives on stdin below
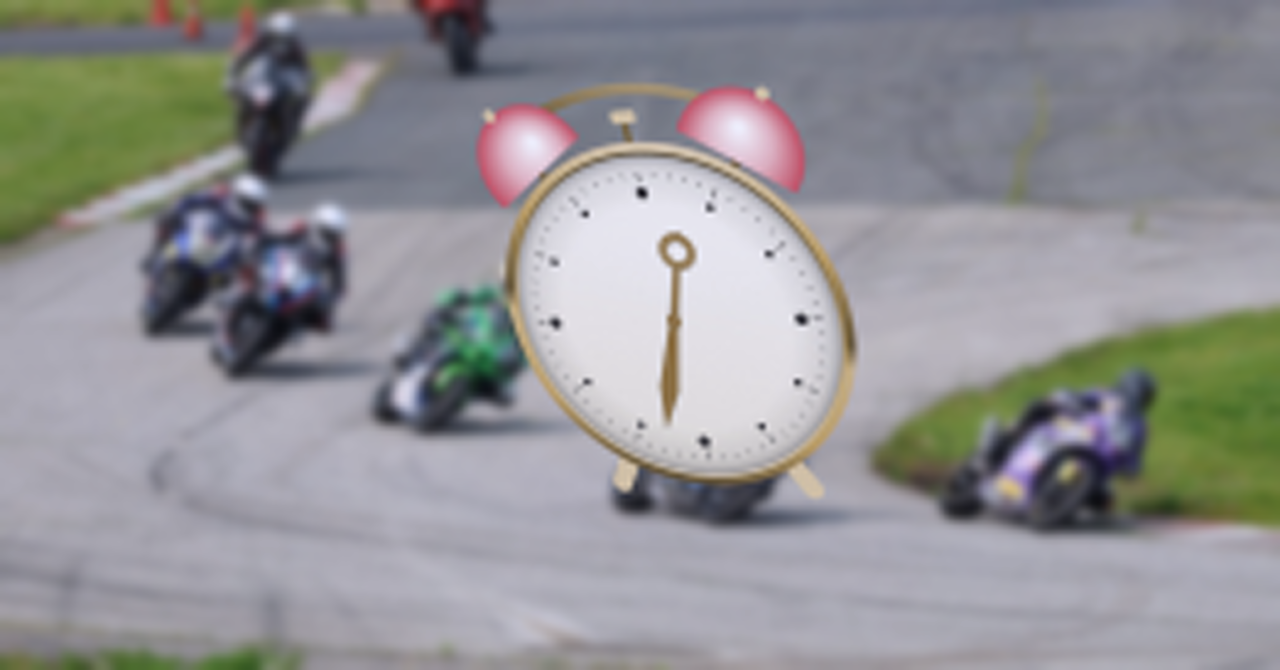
{"hour": 12, "minute": 33}
